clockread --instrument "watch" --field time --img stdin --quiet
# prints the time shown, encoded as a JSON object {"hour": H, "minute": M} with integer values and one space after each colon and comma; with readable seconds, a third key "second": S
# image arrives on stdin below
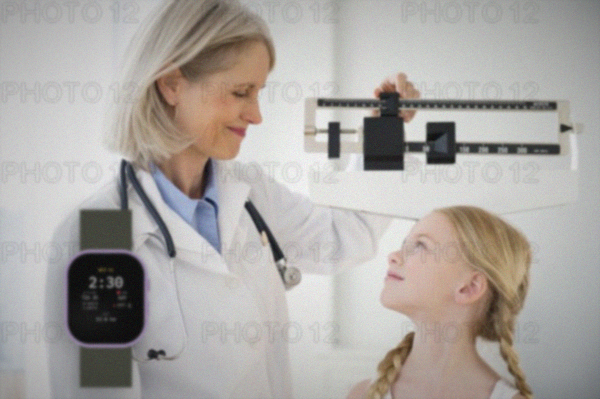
{"hour": 2, "minute": 30}
